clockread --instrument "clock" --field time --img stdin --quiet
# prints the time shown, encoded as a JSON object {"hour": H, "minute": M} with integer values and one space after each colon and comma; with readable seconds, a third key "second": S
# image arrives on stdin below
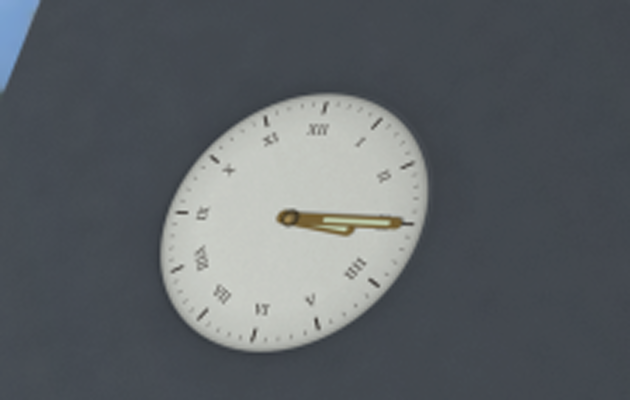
{"hour": 3, "minute": 15}
